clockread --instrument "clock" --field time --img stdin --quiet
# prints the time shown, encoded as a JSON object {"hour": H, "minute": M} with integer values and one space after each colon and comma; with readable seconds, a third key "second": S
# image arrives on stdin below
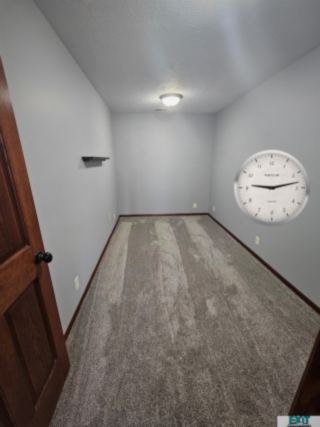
{"hour": 9, "minute": 13}
